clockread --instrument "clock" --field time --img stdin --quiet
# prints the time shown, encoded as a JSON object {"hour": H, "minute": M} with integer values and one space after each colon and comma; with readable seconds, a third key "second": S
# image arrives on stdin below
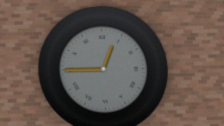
{"hour": 12, "minute": 45}
